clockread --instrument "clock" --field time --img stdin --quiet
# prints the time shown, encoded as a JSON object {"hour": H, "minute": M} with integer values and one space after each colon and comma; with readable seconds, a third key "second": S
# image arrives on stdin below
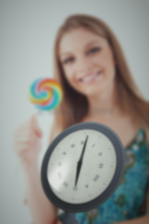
{"hour": 6, "minute": 1}
